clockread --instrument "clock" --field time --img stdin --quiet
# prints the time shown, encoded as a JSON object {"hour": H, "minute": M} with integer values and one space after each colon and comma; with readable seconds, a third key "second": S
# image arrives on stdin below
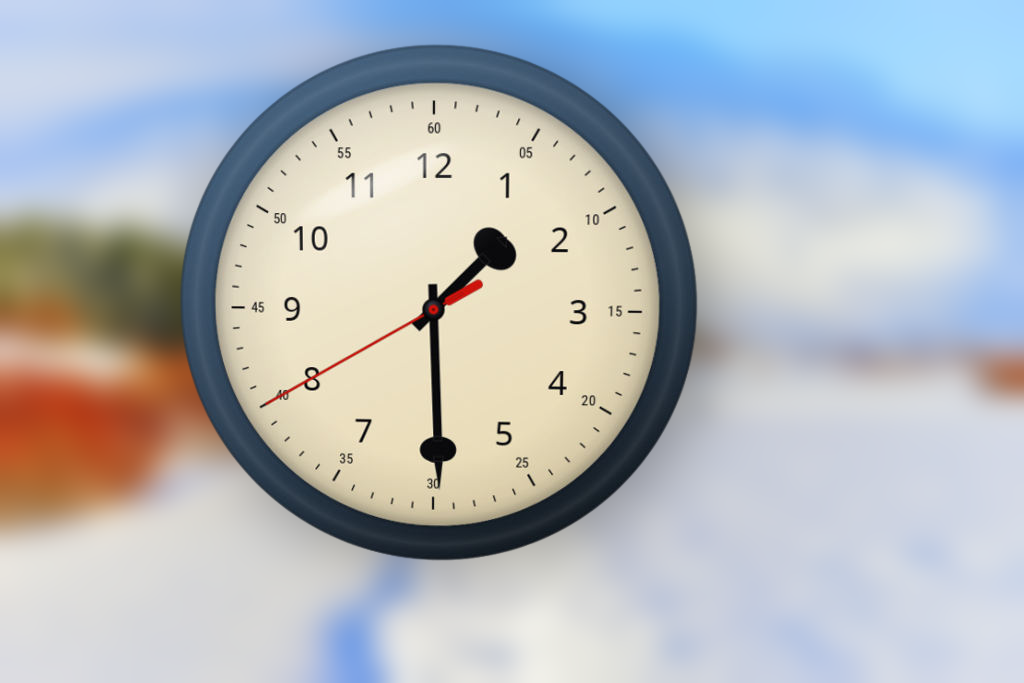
{"hour": 1, "minute": 29, "second": 40}
